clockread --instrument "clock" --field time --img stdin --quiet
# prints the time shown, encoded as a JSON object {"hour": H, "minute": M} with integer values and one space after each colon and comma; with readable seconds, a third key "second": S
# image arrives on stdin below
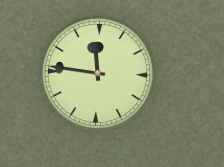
{"hour": 11, "minute": 46}
